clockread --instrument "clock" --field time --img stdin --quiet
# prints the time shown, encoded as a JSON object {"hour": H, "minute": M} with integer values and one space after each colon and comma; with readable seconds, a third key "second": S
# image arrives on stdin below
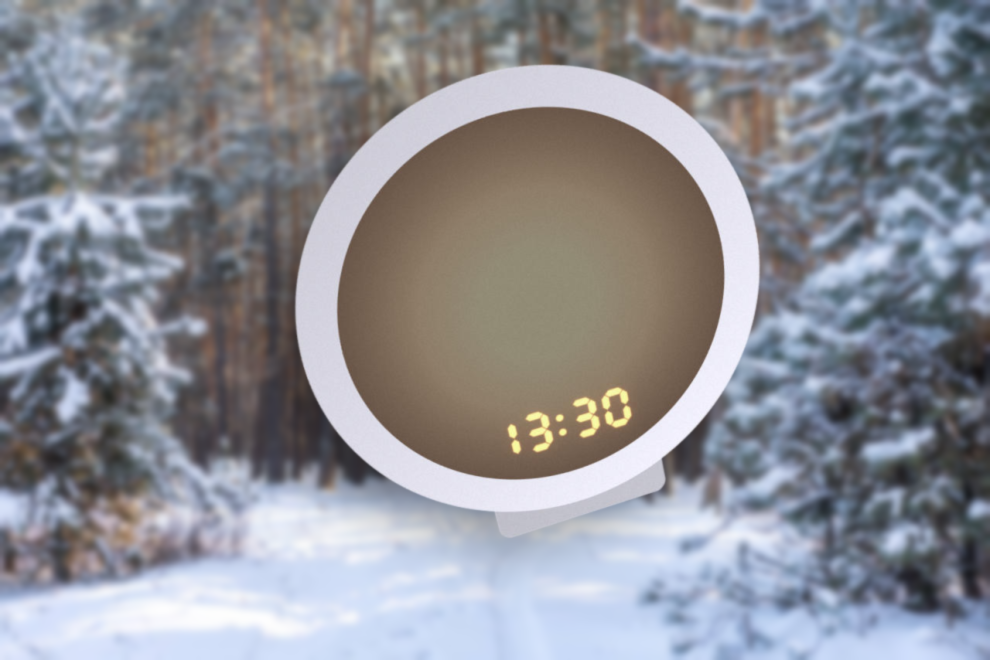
{"hour": 13, "minute": 30}
